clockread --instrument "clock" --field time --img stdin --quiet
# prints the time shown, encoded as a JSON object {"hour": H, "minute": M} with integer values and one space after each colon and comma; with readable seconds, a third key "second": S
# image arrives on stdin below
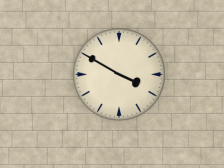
{"hour": 3, "minute": 50}
